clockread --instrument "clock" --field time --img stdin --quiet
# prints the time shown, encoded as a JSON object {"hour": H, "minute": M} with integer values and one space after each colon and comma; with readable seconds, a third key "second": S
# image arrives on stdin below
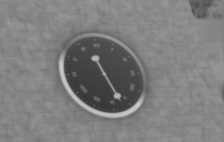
{"hour": 11, "minute": 27}
